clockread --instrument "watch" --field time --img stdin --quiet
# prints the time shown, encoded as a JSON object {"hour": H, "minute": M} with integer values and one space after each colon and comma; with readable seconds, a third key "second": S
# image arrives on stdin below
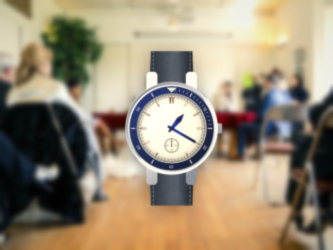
{"hour": 1, "minute": 20}
